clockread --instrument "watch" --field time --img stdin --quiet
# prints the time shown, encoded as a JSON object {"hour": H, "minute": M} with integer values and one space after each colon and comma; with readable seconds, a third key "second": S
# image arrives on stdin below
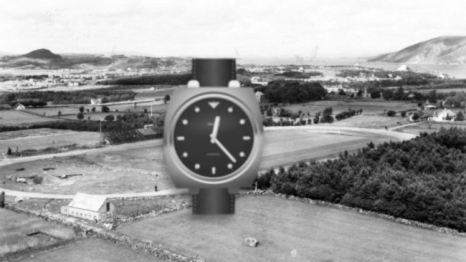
{"hour": 12, "minute": 23}
